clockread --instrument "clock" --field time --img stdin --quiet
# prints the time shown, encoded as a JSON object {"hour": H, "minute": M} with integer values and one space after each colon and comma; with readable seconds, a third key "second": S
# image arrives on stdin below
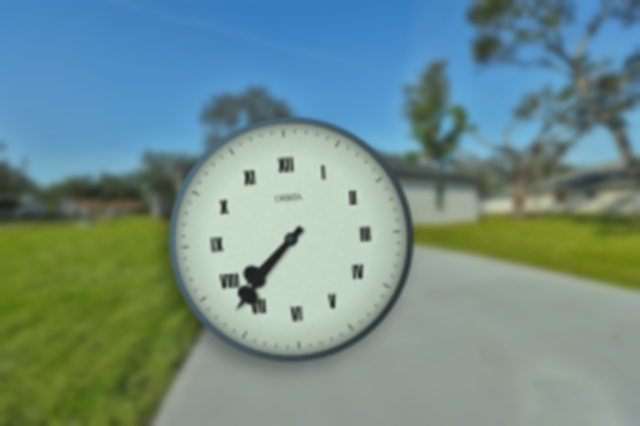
{"hour": 7, "minute": 37}
